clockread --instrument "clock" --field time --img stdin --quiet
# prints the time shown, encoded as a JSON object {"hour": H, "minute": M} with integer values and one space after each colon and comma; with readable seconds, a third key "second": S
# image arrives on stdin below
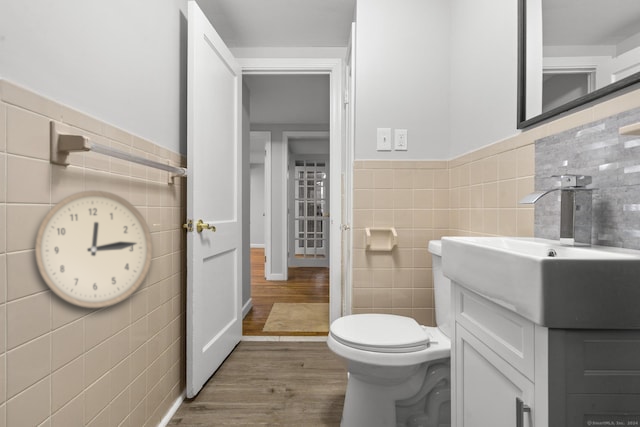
{"hour": 12, "minute": 14}
